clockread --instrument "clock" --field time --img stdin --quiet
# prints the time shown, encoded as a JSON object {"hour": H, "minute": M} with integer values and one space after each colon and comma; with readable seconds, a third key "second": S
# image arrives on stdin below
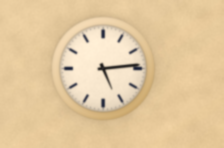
{"hour": 5, "minute": 14}
